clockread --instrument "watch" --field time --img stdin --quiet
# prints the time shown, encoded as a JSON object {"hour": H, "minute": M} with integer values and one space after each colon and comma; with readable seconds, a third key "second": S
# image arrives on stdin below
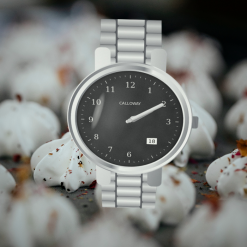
{"hour": 2, "minute": 10}
